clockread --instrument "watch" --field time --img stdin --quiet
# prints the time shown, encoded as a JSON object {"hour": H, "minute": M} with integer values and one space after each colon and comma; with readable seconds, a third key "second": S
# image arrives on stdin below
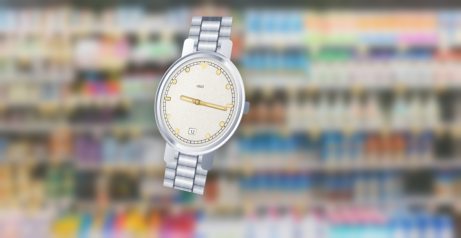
{"hour": 9, "minute": 16}
